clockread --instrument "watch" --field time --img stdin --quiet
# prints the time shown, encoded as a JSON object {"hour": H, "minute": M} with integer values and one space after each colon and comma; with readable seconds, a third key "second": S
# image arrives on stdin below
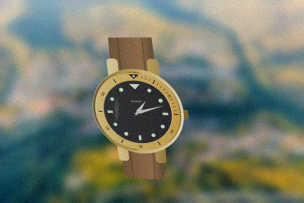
{"hour": 1, "minute": 12}
